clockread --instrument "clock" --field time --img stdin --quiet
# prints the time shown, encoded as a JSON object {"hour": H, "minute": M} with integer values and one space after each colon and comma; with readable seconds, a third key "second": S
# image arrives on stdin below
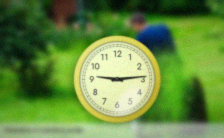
{"hour": 9, "minute": 14}
